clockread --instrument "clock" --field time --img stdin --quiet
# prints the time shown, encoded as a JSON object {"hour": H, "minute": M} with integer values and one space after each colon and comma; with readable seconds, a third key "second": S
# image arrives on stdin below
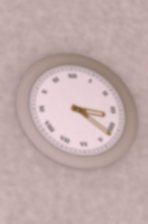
{"hour": 3, "minute": 22}
